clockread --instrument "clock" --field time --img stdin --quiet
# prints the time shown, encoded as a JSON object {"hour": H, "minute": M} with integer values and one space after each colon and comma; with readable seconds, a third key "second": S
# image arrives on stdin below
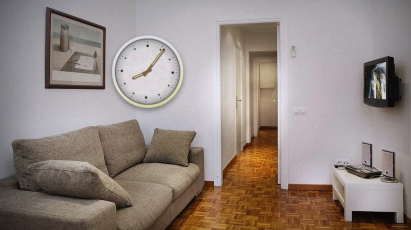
{"hour": 8, "minute": 6}
